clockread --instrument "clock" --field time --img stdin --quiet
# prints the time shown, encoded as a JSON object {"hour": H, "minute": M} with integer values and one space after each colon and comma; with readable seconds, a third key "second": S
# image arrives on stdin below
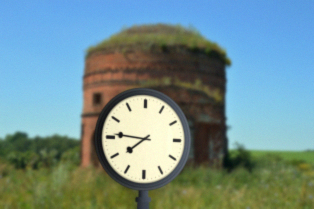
{"hour": 7, "minute": 46}
